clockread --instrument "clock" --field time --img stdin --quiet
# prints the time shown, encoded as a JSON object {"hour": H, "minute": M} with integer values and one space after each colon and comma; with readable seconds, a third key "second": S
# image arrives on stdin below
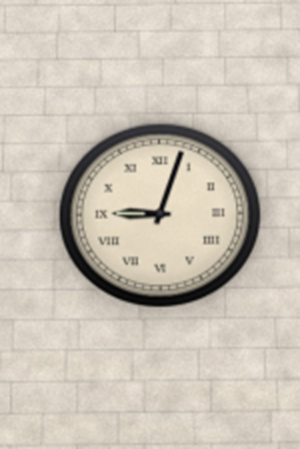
{"hour": 9, "minute": 3}
